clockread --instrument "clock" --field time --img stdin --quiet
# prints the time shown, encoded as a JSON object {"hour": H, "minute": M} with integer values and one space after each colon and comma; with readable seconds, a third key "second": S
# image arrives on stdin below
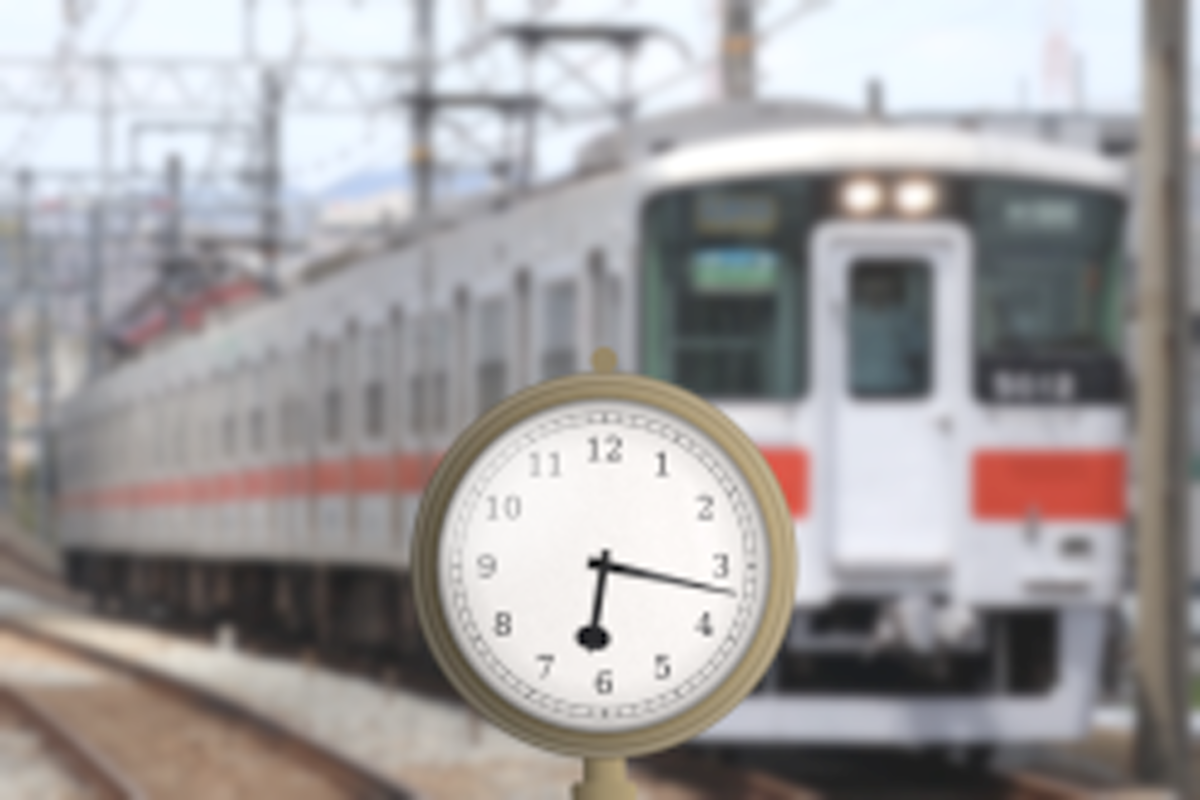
{"hour": 6, "minute": 17}
